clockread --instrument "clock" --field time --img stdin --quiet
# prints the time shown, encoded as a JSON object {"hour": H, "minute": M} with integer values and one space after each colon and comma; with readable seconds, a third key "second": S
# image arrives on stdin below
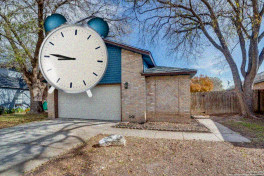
{"hour": 8, "minute": 46}
